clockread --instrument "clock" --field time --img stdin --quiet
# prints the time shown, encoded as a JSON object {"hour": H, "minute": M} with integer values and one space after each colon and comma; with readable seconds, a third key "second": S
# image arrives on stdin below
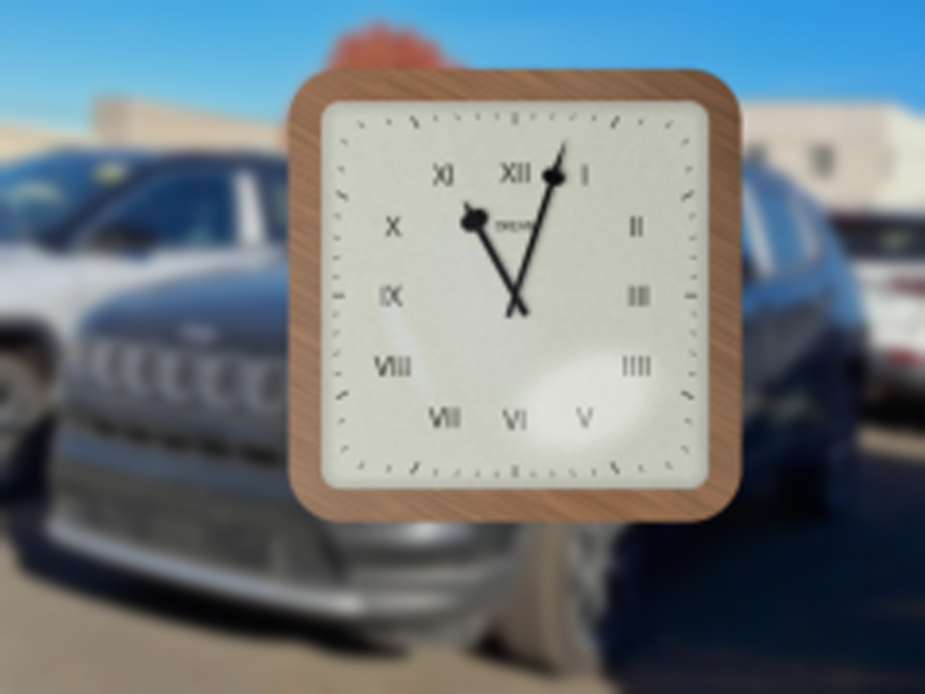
{"hour": 11, "minute": 3}
